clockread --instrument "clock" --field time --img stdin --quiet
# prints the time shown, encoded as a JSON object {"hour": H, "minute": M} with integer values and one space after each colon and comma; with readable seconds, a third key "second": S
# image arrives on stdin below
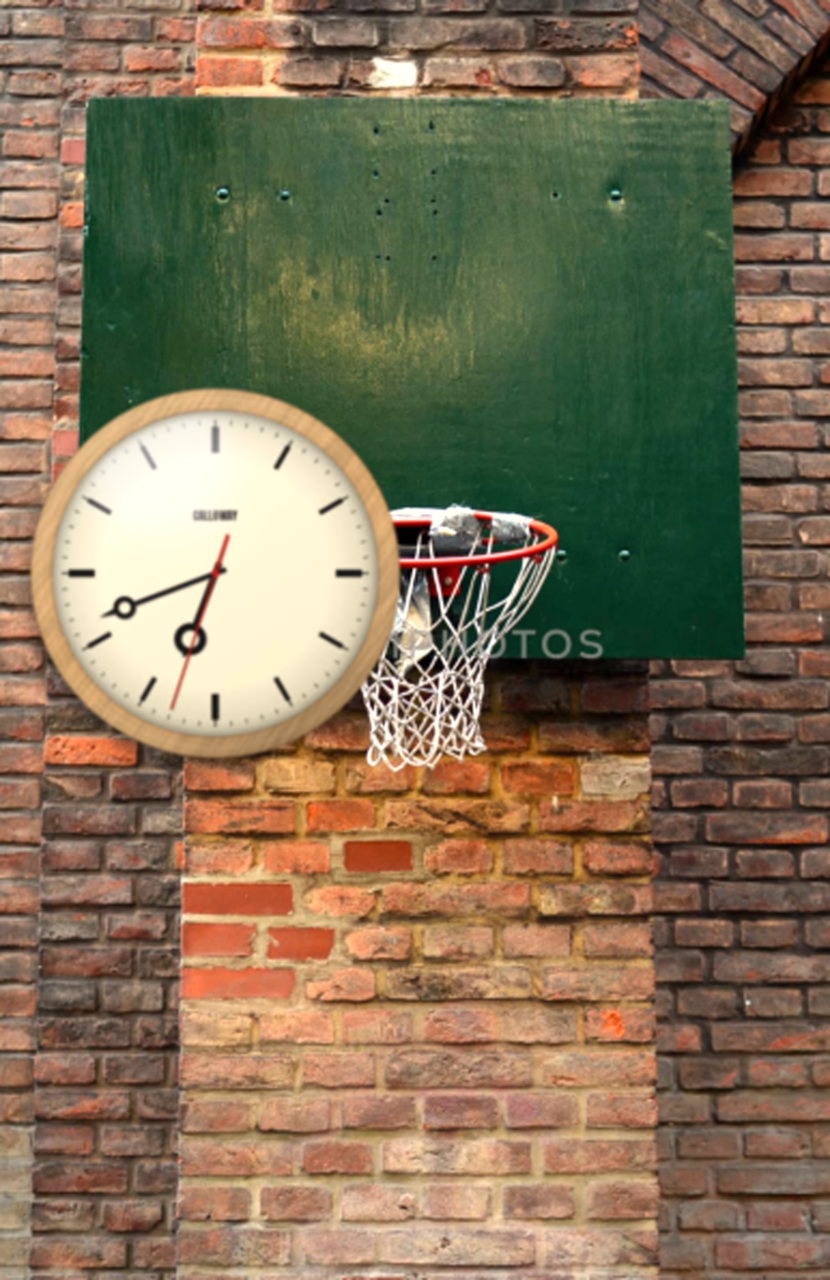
{"hour": 6, "minute": 41, "second": 33}
